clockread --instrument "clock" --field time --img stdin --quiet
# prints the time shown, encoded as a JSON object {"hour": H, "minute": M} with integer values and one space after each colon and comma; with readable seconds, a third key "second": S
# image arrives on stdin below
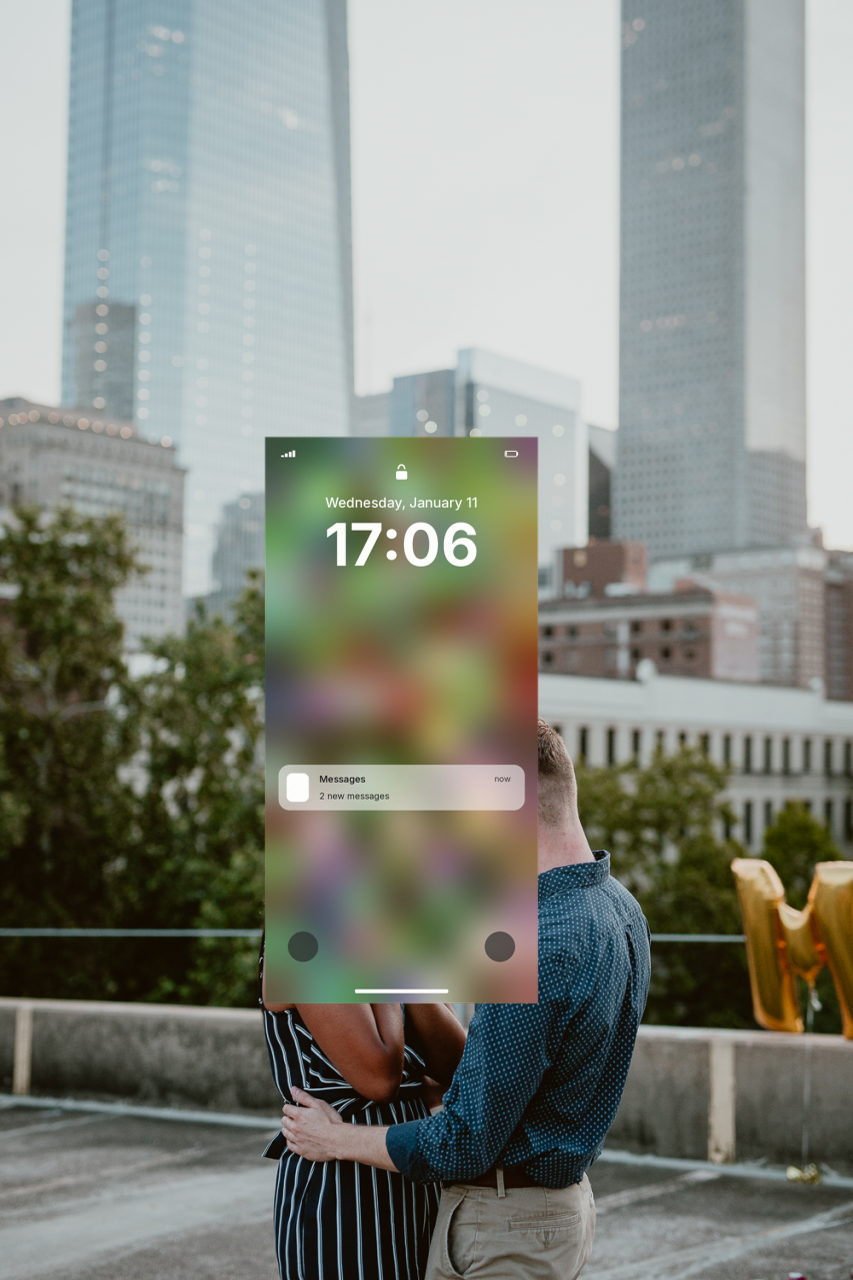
{"hour": 17, "minute": 6}
